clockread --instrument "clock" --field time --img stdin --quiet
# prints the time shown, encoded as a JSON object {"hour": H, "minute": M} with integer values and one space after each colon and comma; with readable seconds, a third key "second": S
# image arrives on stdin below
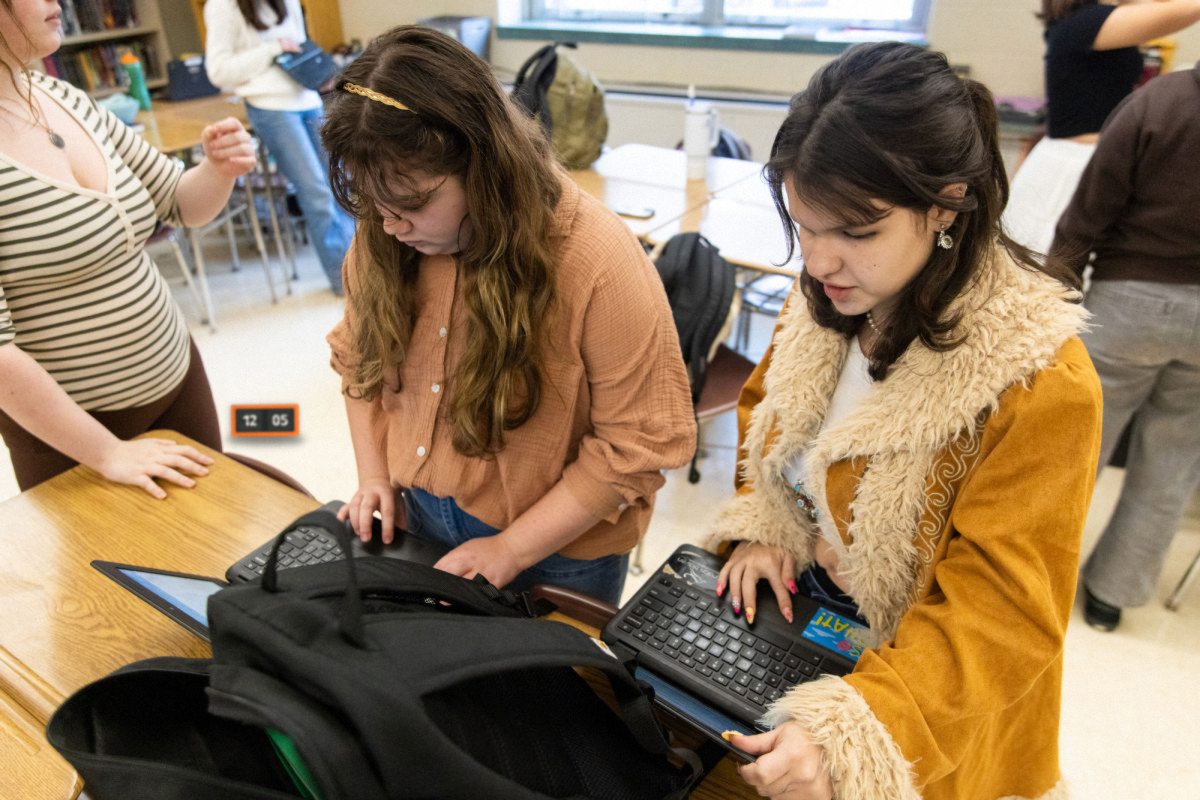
{"hour": 12, "minute": 5}
